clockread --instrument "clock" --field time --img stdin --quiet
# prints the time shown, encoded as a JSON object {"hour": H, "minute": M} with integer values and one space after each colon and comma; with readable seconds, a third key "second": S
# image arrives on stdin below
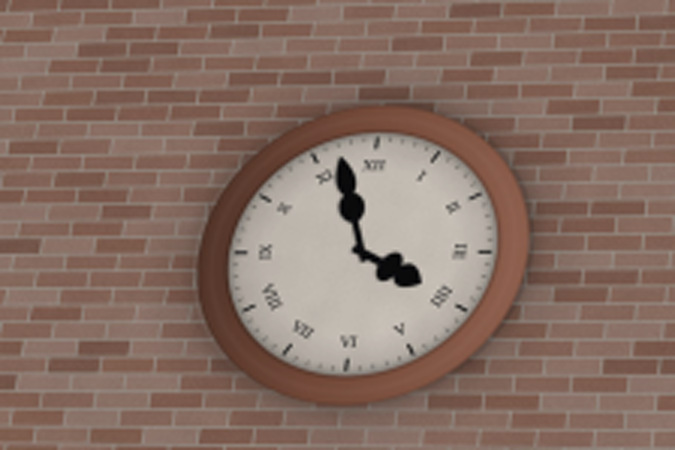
{"hour": 3, "minute": 57}
